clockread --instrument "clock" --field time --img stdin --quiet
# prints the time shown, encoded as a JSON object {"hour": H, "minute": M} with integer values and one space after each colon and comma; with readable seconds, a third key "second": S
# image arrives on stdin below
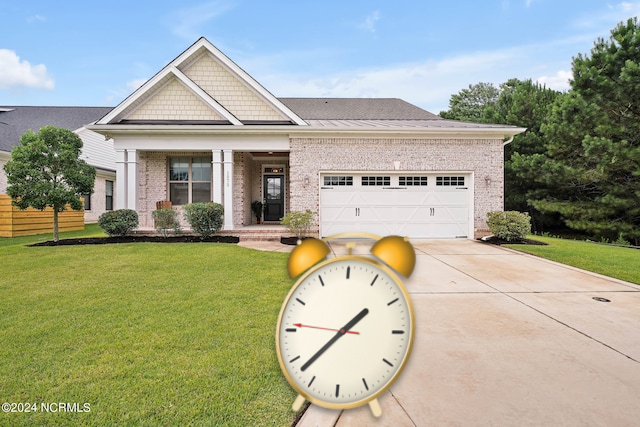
{"hour": 1, "minute": 37, "second": 46}
